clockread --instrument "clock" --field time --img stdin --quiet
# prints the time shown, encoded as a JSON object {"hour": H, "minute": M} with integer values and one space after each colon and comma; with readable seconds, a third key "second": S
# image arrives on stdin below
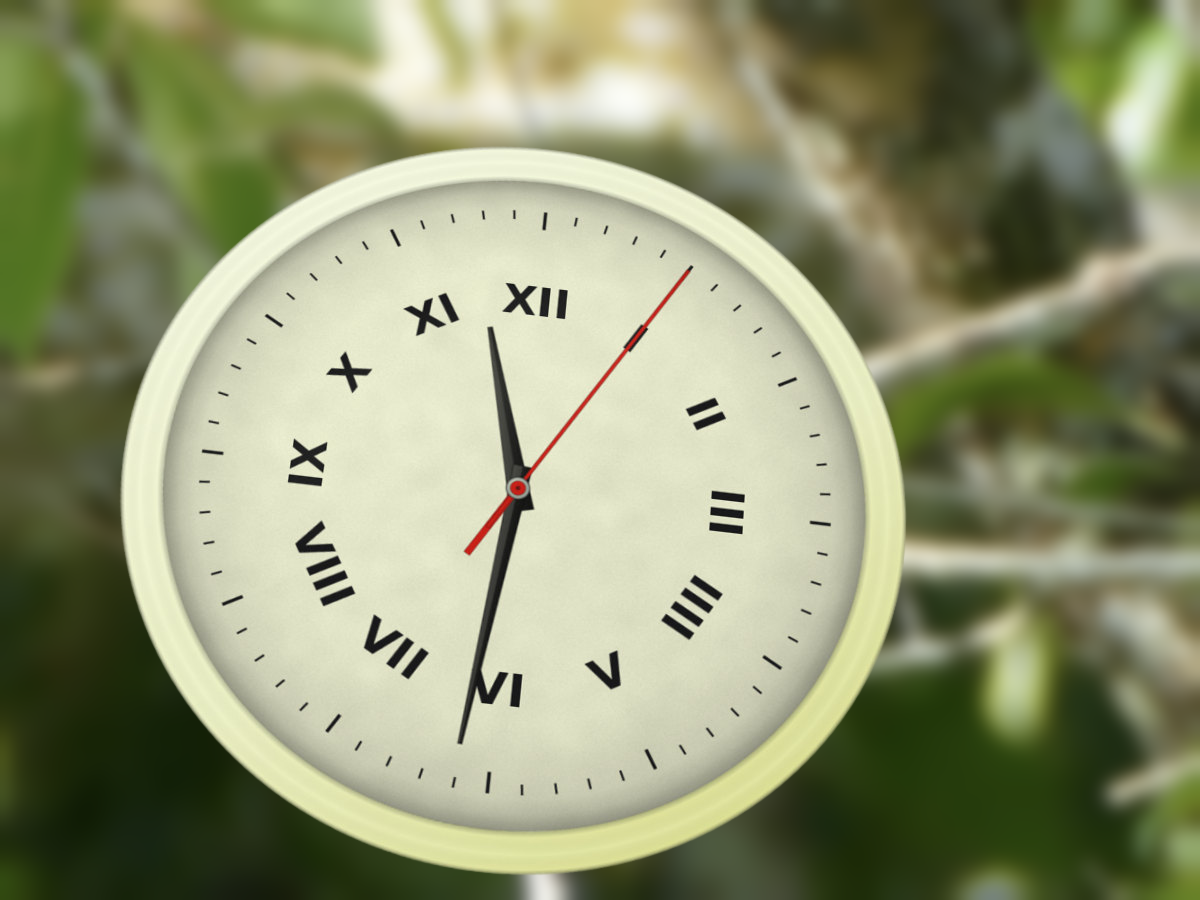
{"hour": 11, "minute": 31, "second": 5}
